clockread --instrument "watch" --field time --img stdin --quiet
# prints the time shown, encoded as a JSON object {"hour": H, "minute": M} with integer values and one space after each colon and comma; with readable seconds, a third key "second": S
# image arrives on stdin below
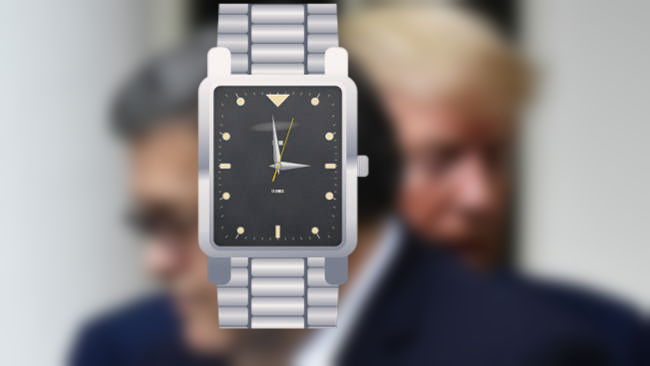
{"hour": 2, "minute": 59, "second": 3}
